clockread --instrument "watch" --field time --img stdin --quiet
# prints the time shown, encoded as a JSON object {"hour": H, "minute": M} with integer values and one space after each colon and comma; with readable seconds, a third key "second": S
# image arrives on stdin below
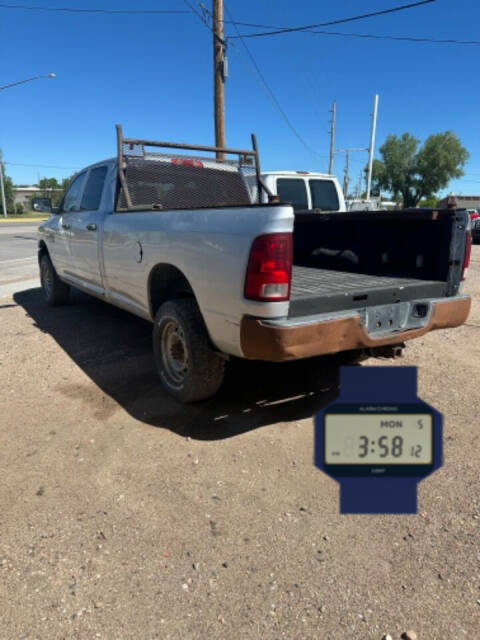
{"hour": 3, "minute": 58, "second": 12}
